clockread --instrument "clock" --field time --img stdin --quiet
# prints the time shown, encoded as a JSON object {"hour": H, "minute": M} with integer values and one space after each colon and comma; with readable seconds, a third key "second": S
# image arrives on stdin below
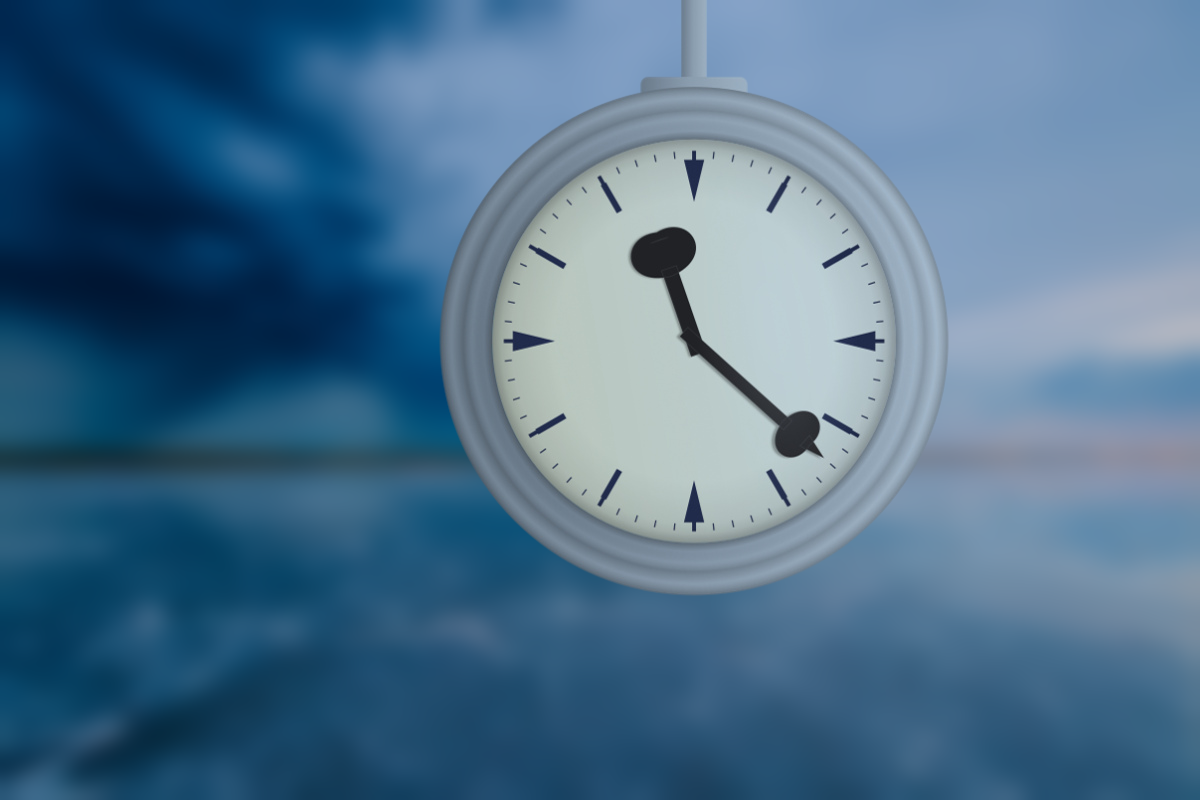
{"hour": 11, "minute": 22}
